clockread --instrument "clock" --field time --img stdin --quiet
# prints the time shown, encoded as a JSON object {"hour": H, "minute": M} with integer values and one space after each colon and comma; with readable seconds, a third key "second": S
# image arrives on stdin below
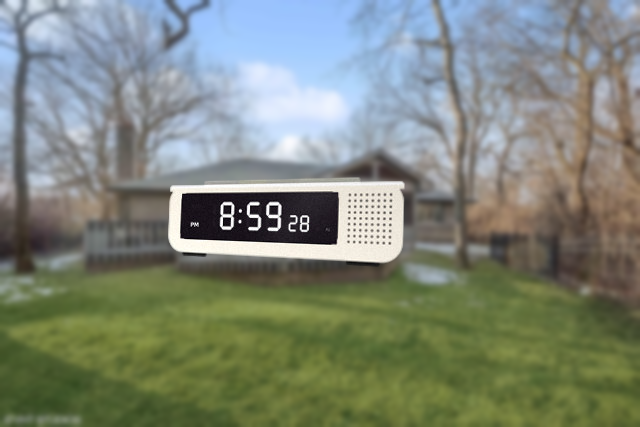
{"hour": 8, "minute": 59, "second": 28}
